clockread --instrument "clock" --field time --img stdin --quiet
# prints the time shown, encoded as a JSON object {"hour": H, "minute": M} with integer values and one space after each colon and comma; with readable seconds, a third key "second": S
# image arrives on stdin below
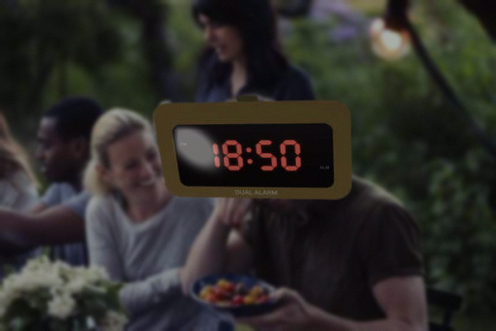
{"hour": 18, "minute": 50}
